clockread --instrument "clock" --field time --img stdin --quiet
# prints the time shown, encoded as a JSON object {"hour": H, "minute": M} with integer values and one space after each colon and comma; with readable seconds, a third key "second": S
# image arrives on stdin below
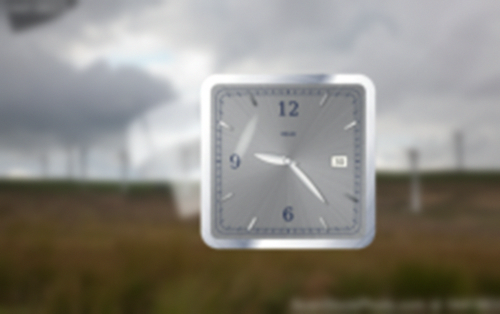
{"hour": 9, "minute": 23}
